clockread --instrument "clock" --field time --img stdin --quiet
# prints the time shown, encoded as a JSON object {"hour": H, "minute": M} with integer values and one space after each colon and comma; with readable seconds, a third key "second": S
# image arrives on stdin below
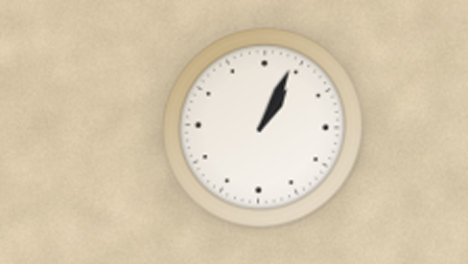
{"hour": 1, "minute": 4}
